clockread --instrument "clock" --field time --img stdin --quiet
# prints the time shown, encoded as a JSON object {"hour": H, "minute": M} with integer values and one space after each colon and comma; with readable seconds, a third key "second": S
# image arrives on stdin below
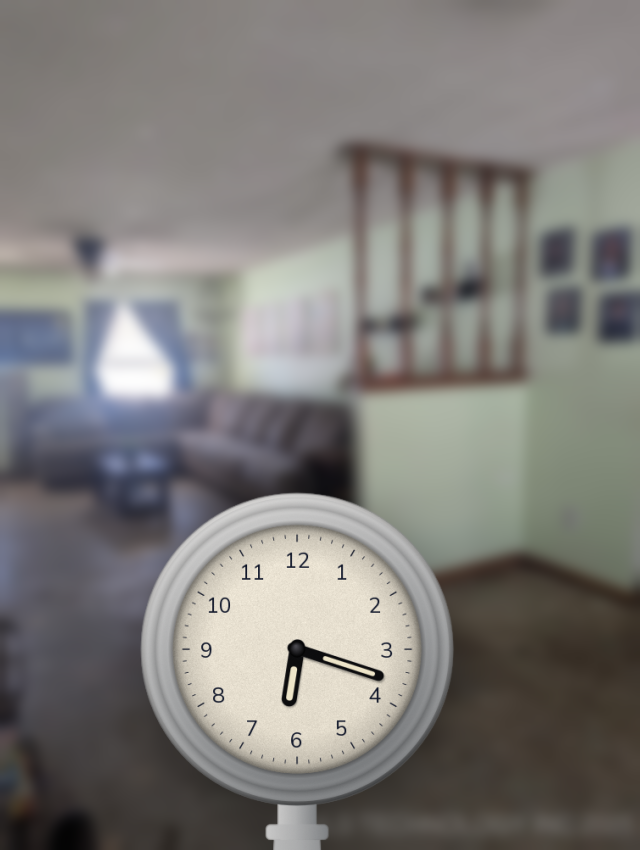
{"hour": 6, "minute": 18}
